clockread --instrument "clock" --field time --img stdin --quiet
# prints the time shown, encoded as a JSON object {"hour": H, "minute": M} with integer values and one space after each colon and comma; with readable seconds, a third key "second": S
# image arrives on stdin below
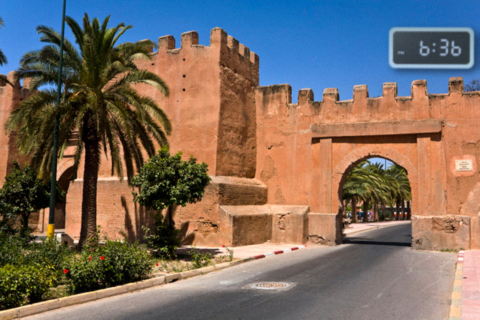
{"hour": 6, "minute": 36}
